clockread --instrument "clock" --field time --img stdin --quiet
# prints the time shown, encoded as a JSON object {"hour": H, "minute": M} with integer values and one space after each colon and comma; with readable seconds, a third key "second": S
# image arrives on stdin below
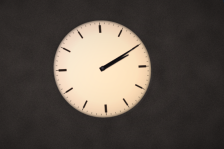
{"hour": 2, "minute": 10}
